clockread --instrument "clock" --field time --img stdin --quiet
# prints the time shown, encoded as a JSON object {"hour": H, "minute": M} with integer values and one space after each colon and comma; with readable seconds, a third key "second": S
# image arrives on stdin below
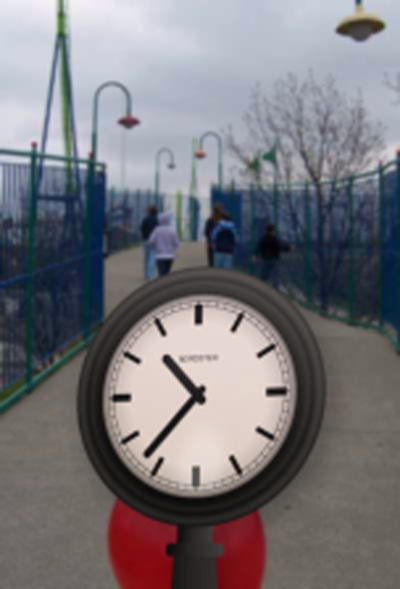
{"hour": 10, "minute": 37}
